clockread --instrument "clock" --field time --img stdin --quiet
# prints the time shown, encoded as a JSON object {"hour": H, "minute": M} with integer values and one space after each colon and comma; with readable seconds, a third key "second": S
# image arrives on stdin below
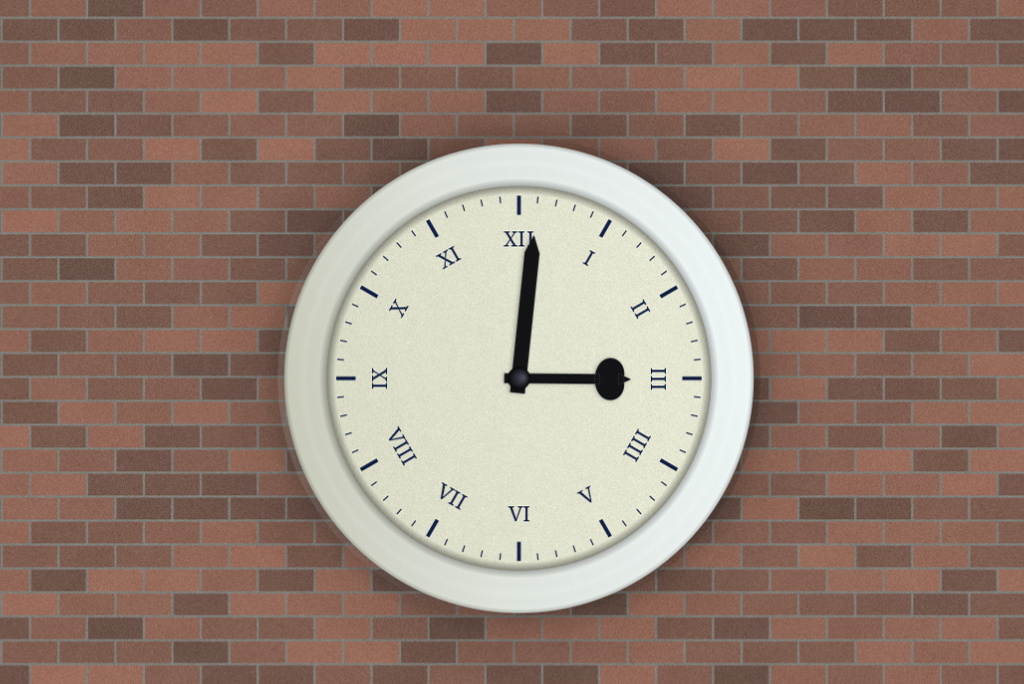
{"hour": 3, "minute": 1}
